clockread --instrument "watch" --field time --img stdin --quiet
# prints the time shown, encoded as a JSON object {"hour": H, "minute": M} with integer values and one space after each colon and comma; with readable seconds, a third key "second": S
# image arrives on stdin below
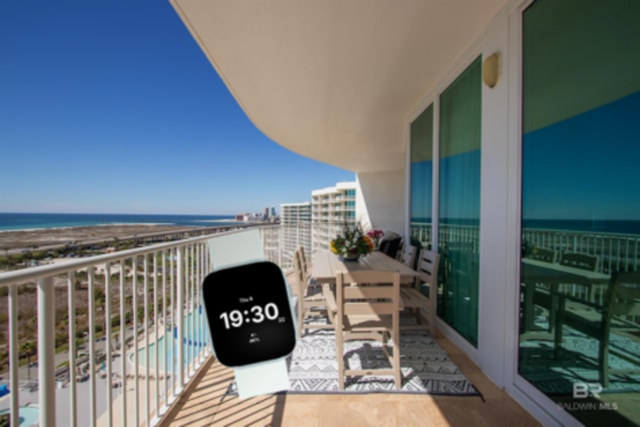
{"hour": 19, "minute": 30}
